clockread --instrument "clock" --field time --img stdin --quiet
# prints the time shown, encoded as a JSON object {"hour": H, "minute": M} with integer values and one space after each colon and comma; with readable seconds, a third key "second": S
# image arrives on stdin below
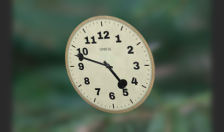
{"hour": 4, "minute": 48}
